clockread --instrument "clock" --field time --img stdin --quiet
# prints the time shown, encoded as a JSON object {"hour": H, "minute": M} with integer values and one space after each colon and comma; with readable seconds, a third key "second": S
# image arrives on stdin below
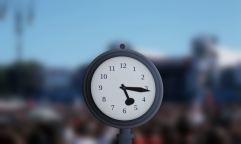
{"hour": 5, "minute": 16}
